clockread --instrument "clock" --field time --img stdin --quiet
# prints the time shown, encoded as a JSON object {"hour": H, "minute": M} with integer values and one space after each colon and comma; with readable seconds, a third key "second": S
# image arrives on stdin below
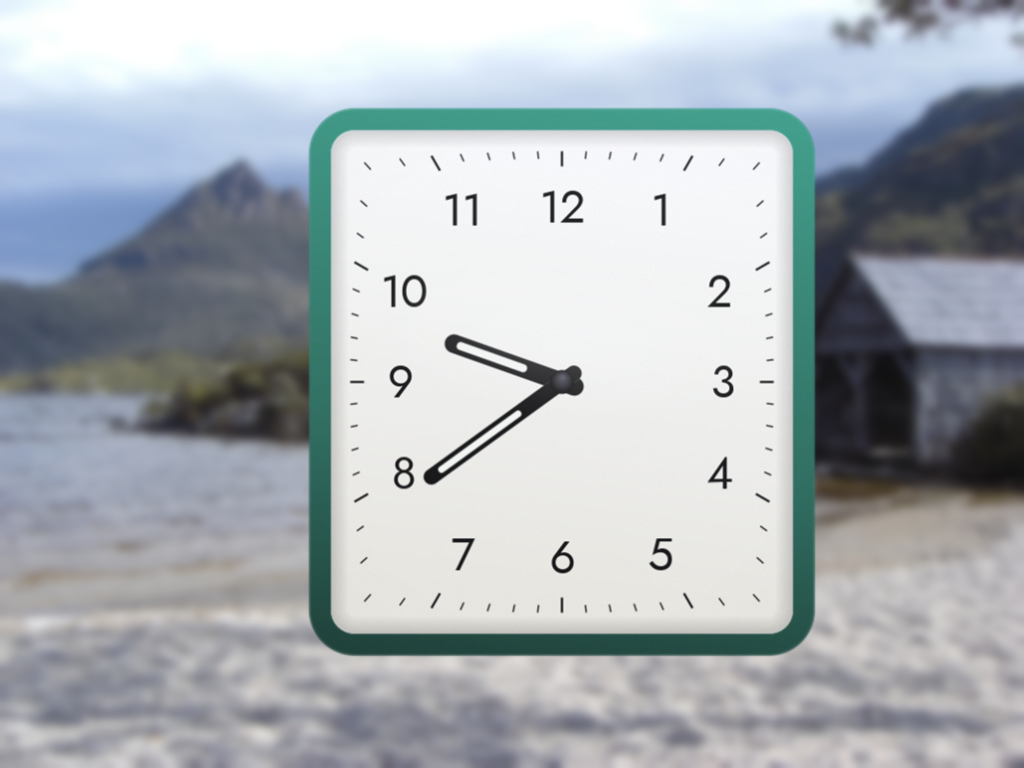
{"hour": 9, "minute": 39}
